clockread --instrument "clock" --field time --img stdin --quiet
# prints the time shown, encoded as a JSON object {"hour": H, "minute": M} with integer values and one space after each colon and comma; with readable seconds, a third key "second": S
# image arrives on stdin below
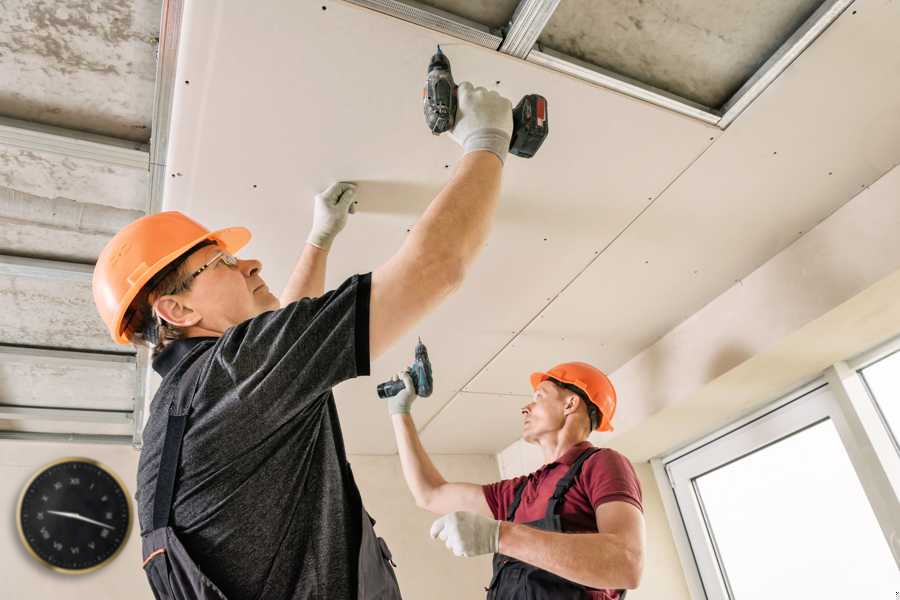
{"hour": 9, "minute": 18}
